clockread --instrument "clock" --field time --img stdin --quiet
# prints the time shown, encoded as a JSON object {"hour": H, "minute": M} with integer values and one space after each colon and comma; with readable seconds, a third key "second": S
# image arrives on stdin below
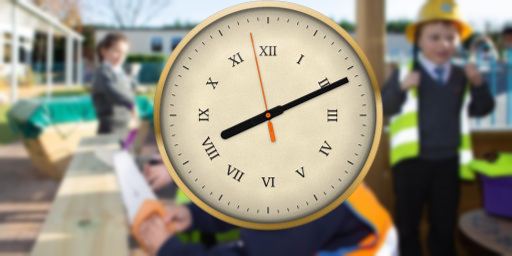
{"hour": 8, "minute": 10, "second": 58}
